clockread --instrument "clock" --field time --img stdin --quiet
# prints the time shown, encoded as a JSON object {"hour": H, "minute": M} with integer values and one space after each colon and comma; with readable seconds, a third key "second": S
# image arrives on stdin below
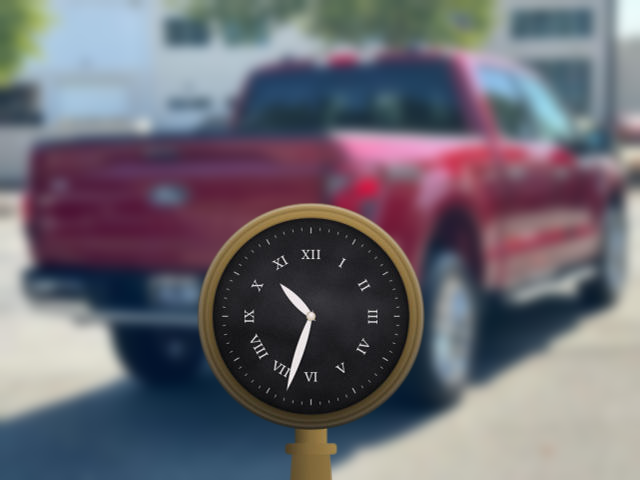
{"hour": 10, "minute": 33}
